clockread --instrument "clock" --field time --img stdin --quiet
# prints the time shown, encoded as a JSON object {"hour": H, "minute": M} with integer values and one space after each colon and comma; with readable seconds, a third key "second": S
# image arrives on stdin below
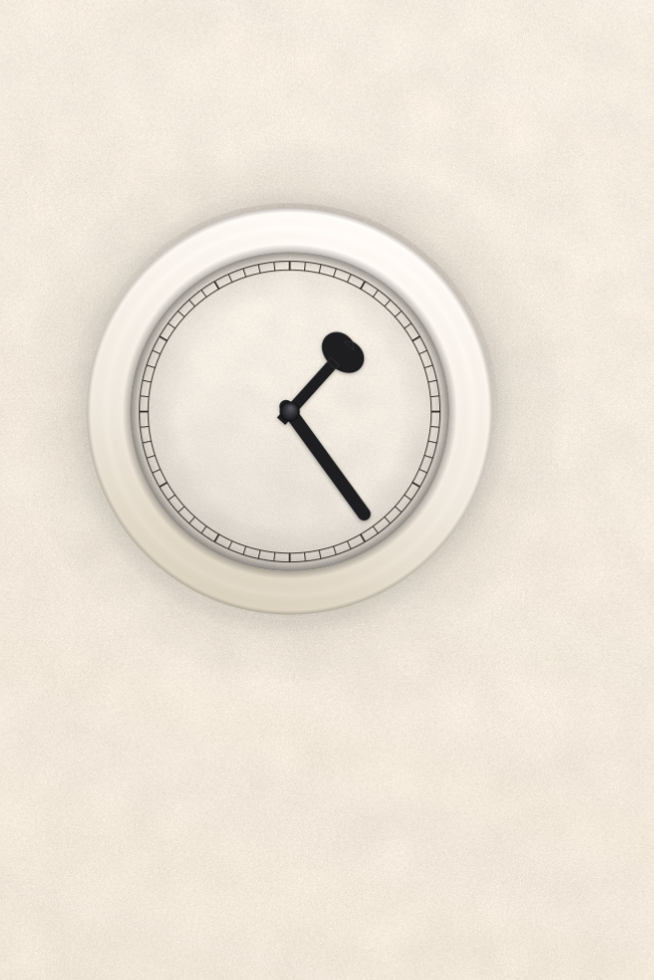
{"hour": 1, "minute": 24}
